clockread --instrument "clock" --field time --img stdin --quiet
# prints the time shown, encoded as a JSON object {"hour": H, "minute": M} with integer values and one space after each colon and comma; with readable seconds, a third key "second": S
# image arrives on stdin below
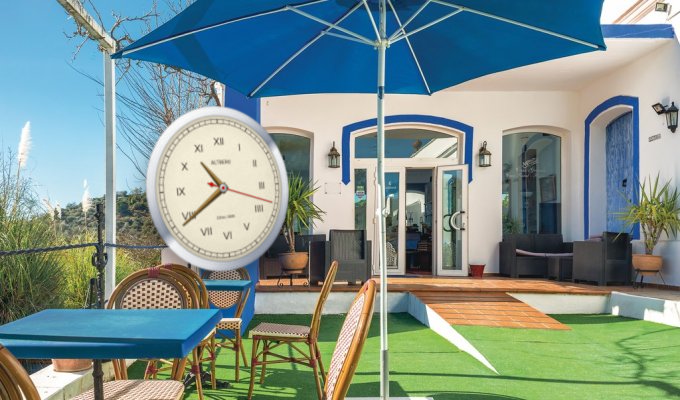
{"hour": 10, "minute": 39, "second": 18}
